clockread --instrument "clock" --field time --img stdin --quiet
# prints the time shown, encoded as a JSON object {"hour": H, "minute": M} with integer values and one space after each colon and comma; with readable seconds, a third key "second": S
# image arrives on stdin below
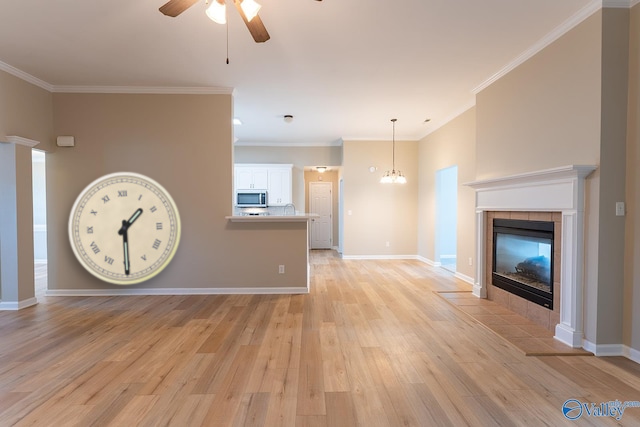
{"hour": 1, "minute": 30}
